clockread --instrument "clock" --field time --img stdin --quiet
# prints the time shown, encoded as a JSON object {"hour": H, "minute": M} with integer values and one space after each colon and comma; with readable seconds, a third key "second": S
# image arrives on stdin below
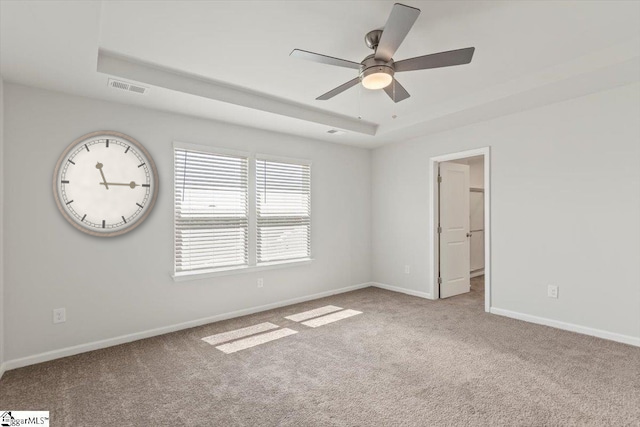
{"hour": 11, "minute": 15}
